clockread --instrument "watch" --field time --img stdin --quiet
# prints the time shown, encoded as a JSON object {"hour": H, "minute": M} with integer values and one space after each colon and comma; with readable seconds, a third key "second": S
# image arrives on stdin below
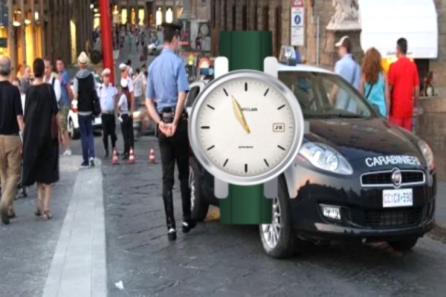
{"hour": 10, "minute": 56}
